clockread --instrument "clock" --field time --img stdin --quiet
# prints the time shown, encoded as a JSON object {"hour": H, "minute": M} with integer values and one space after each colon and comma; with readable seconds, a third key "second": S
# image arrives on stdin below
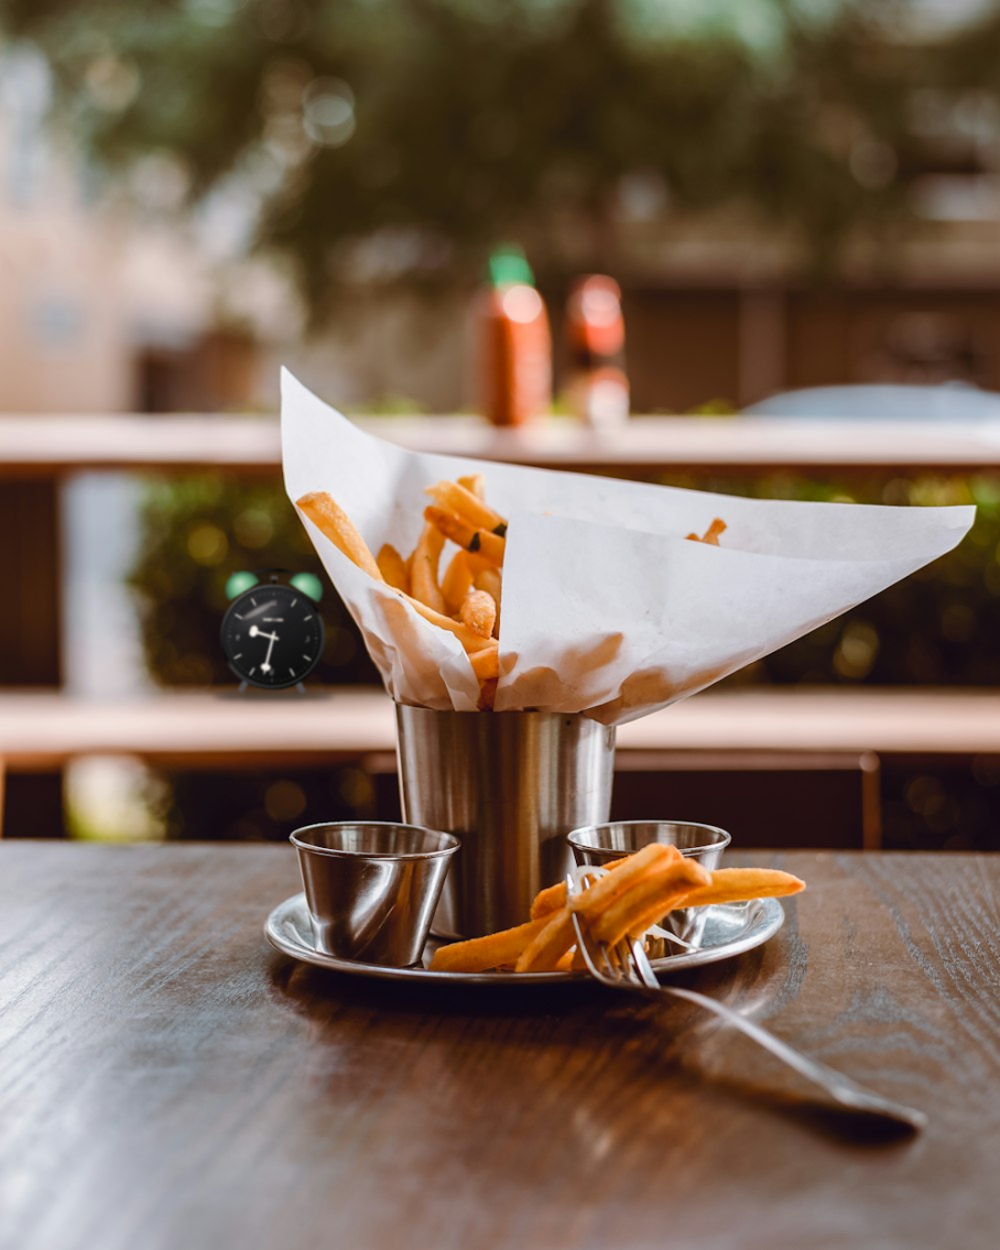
{"hour": 9, "minute": 32}
